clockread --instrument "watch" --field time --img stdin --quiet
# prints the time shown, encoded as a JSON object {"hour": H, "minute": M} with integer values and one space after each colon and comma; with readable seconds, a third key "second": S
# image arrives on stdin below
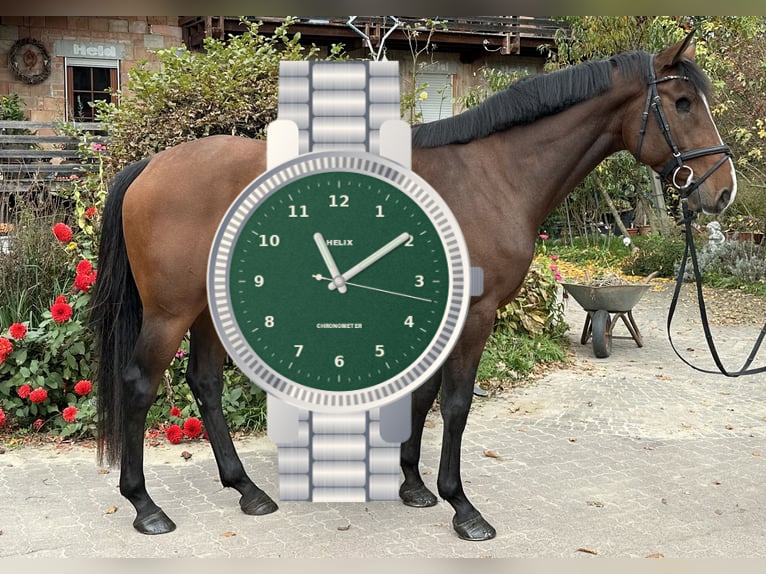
{"hour": 11, "minute": 9, "second": 17}
